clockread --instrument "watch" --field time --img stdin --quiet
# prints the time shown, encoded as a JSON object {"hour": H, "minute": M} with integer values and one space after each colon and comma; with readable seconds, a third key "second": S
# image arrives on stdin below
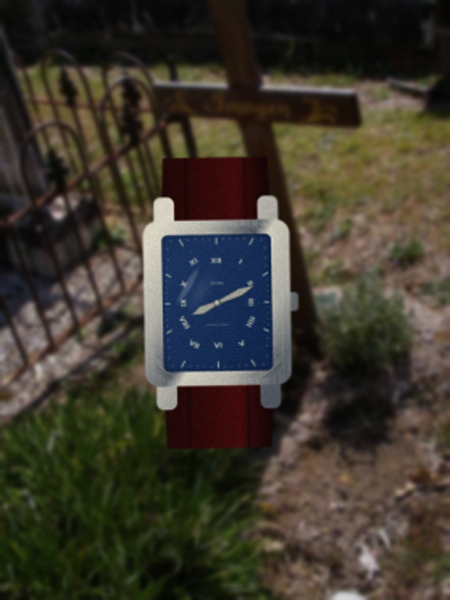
{"hour": 8, "minute": 11}
